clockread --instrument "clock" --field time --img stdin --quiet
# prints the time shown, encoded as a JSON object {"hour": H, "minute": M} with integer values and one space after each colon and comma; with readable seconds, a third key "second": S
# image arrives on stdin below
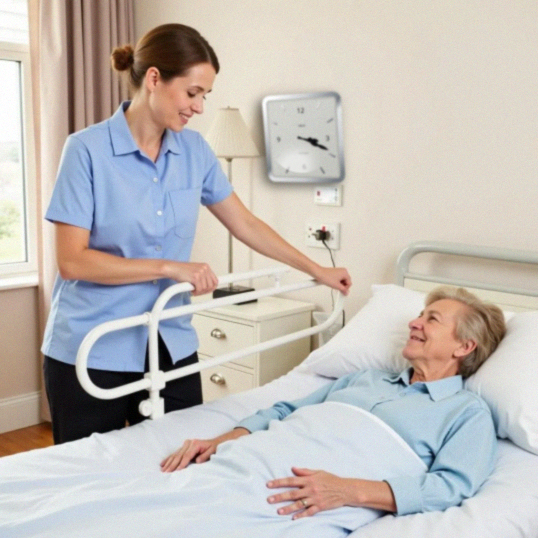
{"hour": 3, "minute": 19}
